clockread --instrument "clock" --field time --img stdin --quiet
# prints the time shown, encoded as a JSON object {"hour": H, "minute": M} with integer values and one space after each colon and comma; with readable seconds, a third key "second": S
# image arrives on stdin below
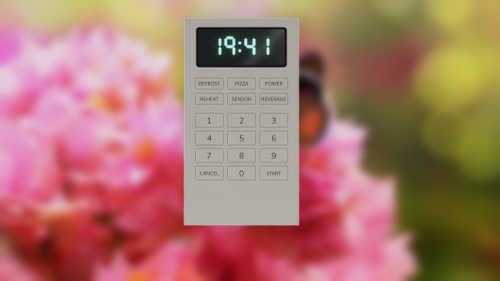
{"hour": 19, "minute": 41}
